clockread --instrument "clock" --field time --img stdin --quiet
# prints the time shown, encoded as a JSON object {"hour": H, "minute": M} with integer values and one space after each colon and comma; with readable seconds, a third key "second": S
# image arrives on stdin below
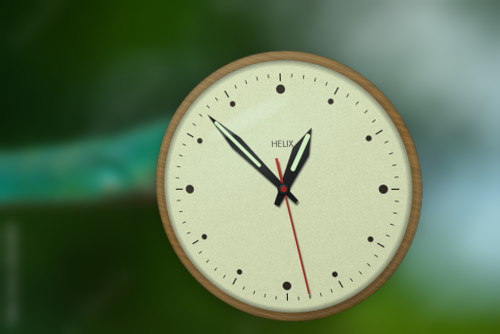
{"hour": 12, "minute": 52, "second": 28}
